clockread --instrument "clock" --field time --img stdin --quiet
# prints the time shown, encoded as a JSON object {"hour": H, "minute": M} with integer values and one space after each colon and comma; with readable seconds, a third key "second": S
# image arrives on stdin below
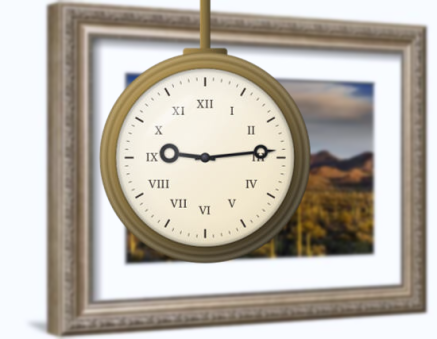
{"hour": 9, "minute": 14}
